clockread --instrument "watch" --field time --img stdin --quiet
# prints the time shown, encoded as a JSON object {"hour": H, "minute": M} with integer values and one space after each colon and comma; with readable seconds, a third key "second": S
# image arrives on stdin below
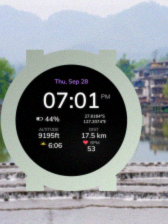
{"hour": 7, "minute": 1}
